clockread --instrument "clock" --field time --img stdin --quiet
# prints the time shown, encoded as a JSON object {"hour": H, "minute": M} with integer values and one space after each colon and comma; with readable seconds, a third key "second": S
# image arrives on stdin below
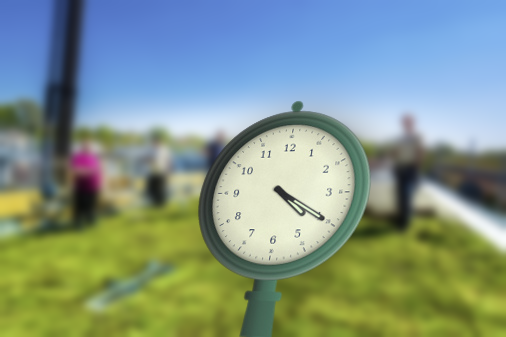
{"hour": 4, "minute": 20}
